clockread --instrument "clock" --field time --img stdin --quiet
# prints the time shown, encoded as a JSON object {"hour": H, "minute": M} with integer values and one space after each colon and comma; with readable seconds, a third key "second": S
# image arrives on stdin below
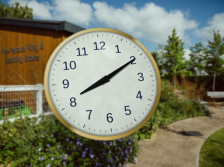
{"hour": 8, "minute": 10}
